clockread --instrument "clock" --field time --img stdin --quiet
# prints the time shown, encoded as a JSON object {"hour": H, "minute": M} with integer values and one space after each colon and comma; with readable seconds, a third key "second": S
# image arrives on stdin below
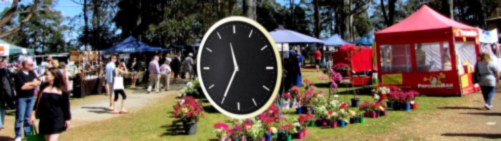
{"hour": 11, "minute": 35}
